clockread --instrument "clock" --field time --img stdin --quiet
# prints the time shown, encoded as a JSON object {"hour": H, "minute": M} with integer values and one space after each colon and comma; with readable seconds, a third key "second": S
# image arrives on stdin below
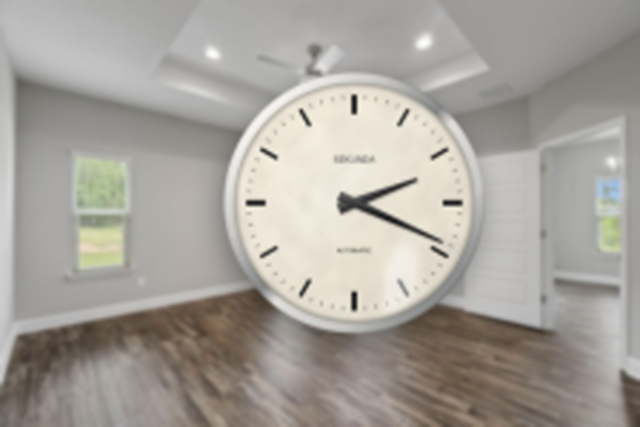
{"hour": 2, "minute": 19}
